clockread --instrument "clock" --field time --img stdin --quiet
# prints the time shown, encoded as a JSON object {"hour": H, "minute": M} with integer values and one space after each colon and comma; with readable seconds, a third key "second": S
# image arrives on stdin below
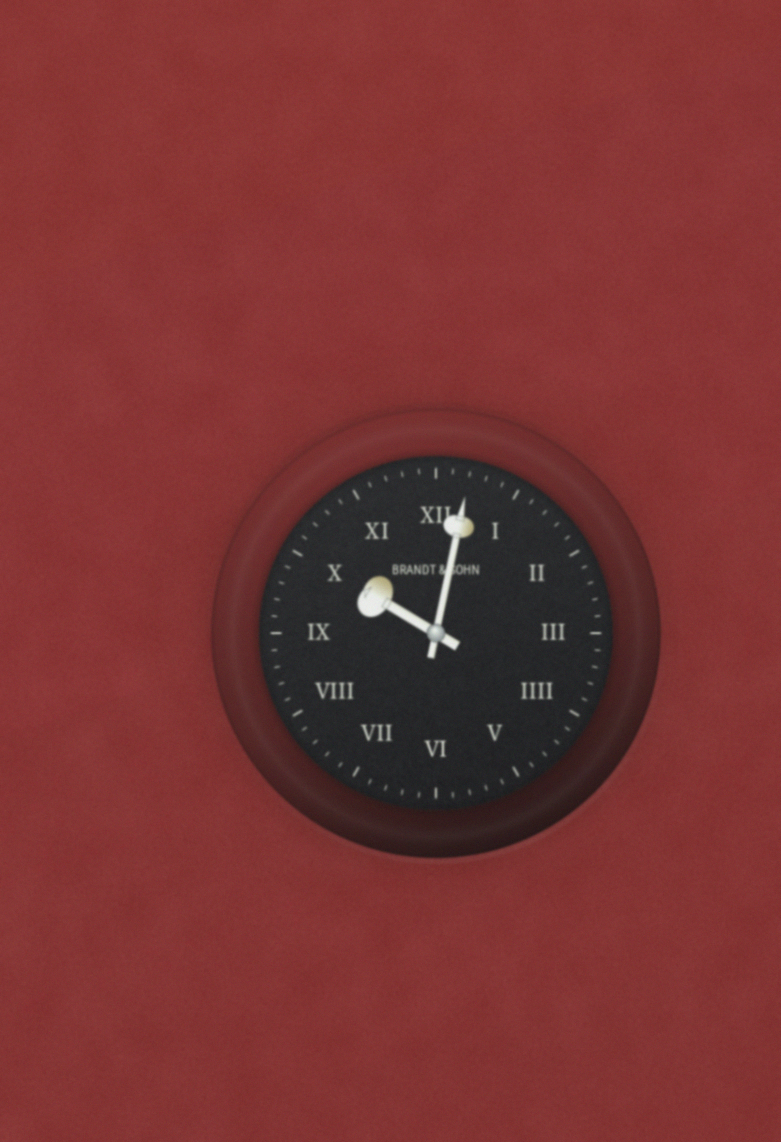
{"hour": 10, "minute": 2}
